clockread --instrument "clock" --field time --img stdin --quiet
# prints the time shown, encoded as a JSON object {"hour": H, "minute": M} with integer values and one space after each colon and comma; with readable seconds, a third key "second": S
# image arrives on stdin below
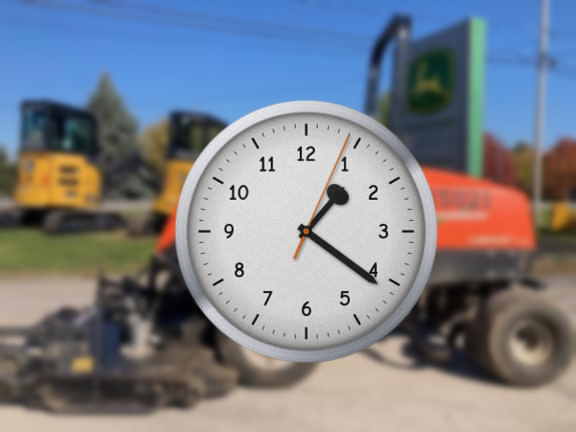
{"hour": 1, "minute": 21, "second": 4}
